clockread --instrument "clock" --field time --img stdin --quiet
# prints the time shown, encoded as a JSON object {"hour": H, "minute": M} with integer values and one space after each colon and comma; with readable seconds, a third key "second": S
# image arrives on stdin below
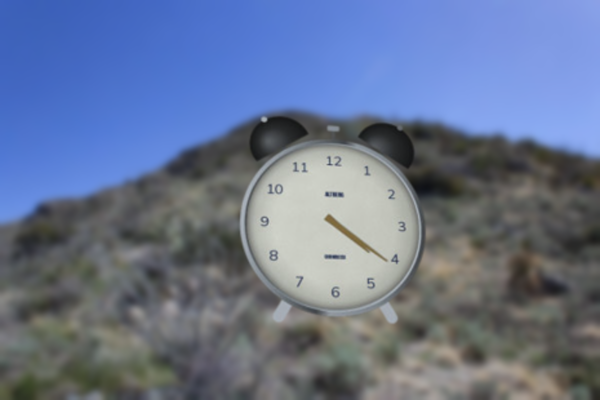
{"hour": 4, "minute": 21}
